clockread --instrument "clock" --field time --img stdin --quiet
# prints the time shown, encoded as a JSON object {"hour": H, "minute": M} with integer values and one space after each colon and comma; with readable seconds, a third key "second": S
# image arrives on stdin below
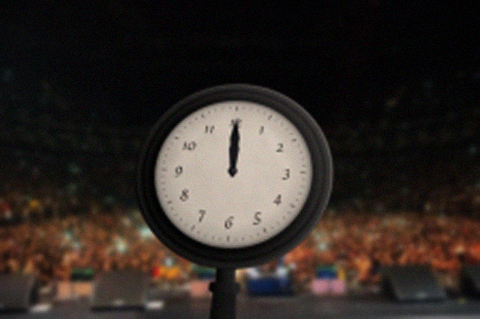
{"hour": 12, "minute": 0}
